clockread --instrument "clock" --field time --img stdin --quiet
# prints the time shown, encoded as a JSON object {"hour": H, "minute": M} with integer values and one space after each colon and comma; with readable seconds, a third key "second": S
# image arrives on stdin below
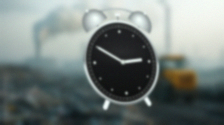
{"hour": 2, "minute": 50}
